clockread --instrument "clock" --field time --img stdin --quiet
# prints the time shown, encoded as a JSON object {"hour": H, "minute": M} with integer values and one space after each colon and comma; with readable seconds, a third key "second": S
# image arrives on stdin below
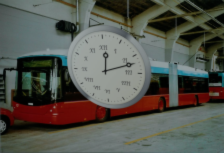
{"hour": 12, "minute": 12}
